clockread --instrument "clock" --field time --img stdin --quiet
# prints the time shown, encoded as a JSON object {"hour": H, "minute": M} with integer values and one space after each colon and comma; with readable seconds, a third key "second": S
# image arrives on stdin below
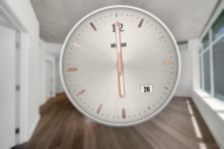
{"hour": 6, "minute": 0}
